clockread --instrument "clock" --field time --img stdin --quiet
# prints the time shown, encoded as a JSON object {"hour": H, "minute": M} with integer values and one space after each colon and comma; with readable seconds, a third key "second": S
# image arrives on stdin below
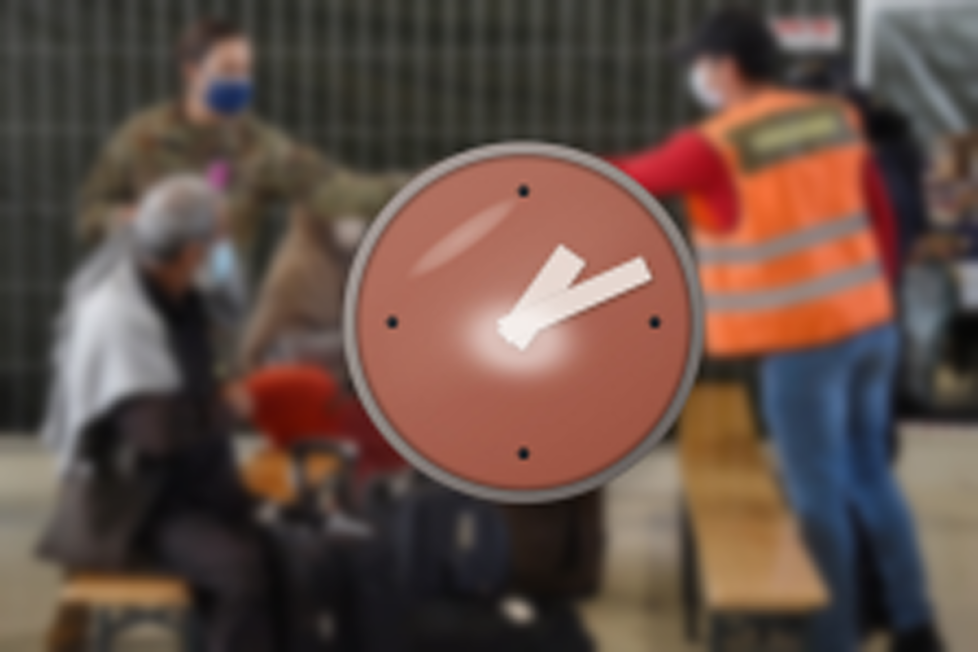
{"hour": 1, "minute": 11}
